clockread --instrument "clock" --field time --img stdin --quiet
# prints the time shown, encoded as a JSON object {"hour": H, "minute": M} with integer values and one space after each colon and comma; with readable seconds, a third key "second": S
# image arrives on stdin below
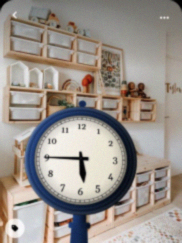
{"hour": 5, "minute": 45}
